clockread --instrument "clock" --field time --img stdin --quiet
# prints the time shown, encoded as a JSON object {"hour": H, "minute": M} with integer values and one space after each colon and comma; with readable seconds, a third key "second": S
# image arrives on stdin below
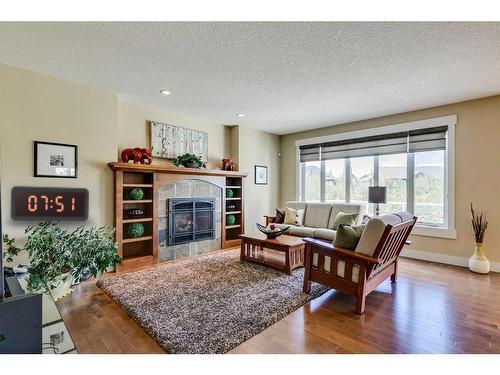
{"hour": 7, "minute": 51}
